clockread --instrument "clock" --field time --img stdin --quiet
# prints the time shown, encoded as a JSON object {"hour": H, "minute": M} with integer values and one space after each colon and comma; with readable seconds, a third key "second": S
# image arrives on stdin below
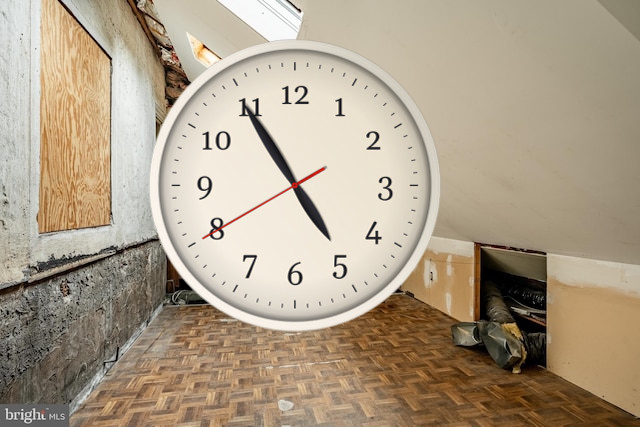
{"hour": 4, "minute": 54, "second": 40}
